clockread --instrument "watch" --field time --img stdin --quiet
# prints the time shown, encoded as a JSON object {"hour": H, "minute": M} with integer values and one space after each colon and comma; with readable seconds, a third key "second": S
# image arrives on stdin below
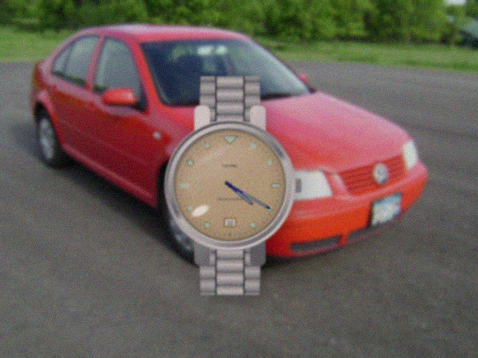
{"hour": 4, "minute": 20}
